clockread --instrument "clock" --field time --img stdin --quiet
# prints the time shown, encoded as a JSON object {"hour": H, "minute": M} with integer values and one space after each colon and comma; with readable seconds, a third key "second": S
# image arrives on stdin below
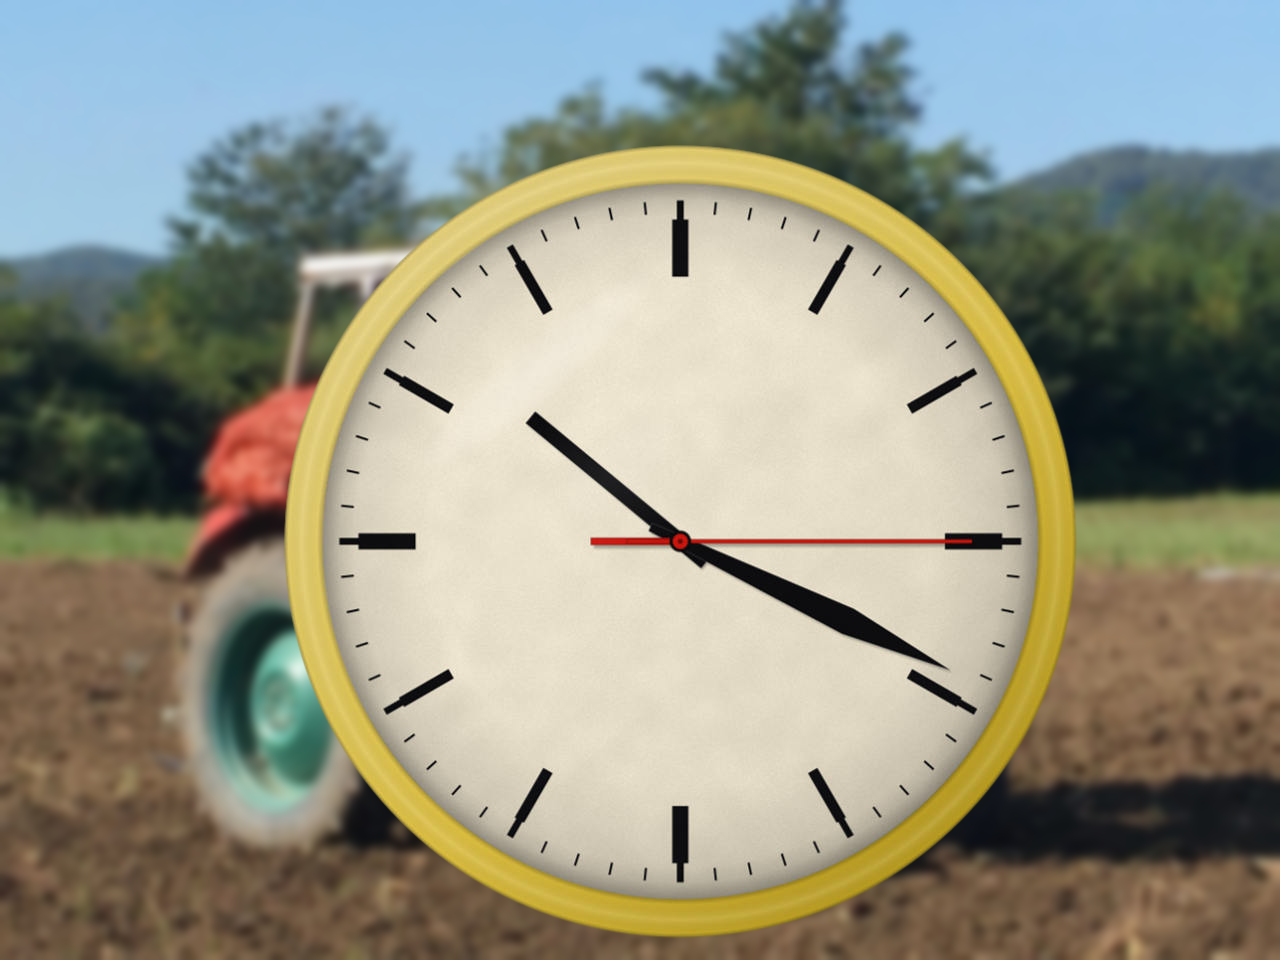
{"hour": 10, "minute": 19, "second": 15}
